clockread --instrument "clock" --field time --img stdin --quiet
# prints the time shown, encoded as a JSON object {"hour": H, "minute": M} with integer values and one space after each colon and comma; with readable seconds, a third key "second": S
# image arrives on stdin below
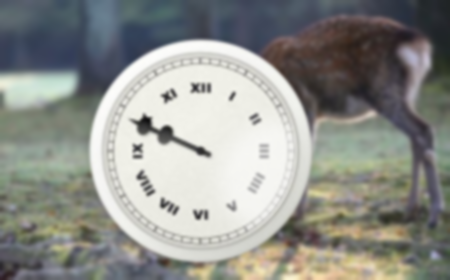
{"hour": 9, "minute": 49}
